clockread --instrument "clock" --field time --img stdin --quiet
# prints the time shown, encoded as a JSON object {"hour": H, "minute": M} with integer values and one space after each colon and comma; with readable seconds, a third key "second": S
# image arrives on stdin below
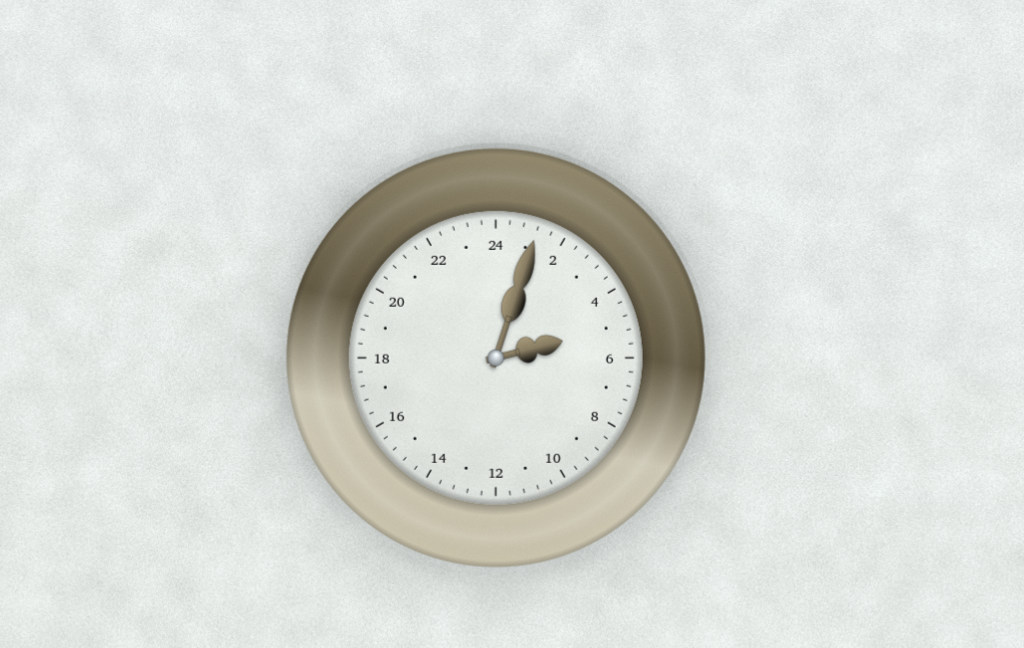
{"hour": 5, "minute": 3}
